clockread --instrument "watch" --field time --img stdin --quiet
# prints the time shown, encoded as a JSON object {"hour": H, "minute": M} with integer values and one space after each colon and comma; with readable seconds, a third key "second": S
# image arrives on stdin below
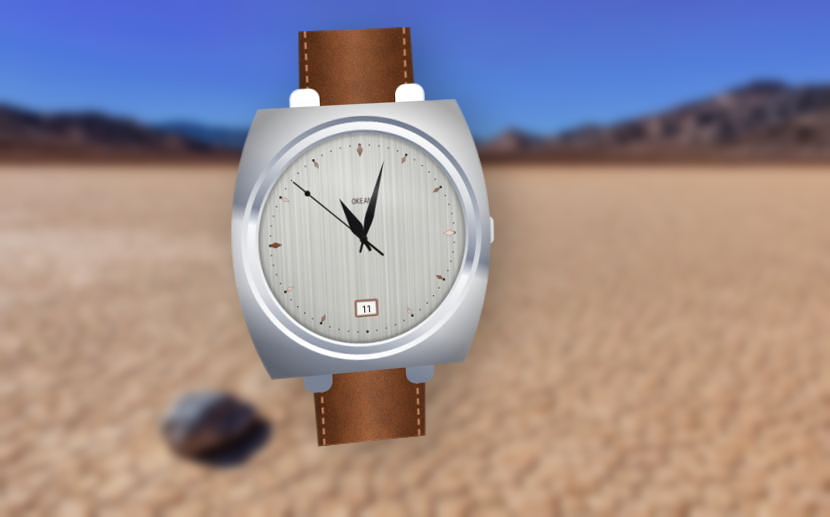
{"hour": 11, "minute": 2, "second": 52}
